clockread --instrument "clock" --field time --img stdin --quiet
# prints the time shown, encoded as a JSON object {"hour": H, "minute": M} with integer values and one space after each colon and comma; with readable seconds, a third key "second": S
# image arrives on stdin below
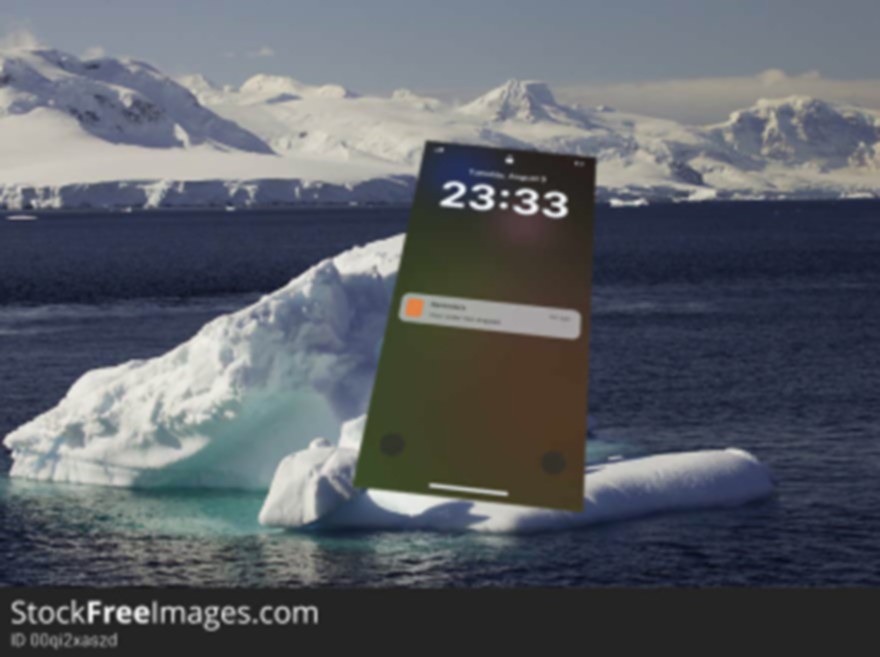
{"hour": 23, "minute": 33}
